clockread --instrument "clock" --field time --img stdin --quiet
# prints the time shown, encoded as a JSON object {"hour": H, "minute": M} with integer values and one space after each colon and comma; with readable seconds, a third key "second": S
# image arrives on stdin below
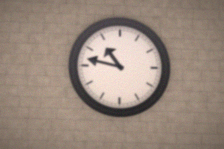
{"hour": 10, "minute": 47}
